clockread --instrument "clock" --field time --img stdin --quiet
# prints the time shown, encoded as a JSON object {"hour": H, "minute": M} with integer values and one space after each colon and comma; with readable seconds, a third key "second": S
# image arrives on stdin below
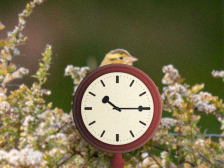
{"hour": 10, "minute": 15}
